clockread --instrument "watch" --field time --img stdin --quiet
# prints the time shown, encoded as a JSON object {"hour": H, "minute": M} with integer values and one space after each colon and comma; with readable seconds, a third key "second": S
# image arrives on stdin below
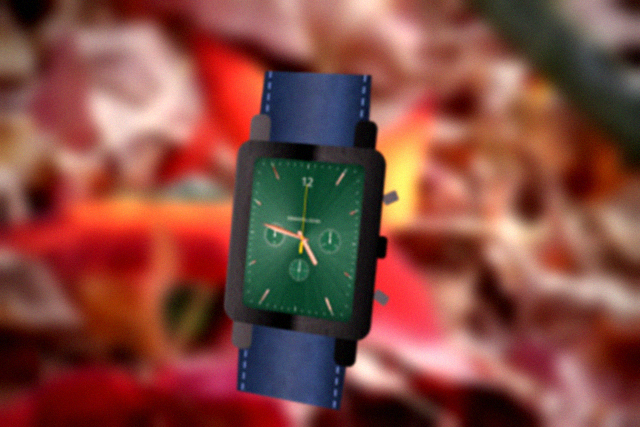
{"hour": 4, "minute": 47}
